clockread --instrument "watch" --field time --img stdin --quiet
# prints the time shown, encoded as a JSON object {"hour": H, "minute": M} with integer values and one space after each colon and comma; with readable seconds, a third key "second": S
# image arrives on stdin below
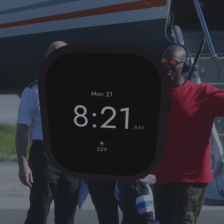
{"hour": 8, "minute": 21}
